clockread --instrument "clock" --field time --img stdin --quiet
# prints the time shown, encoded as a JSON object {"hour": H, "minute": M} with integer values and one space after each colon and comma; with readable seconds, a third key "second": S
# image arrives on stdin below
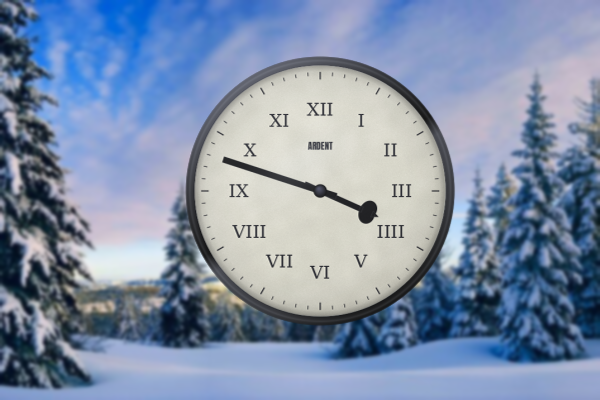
{"hour": 3, "minute": 48}
